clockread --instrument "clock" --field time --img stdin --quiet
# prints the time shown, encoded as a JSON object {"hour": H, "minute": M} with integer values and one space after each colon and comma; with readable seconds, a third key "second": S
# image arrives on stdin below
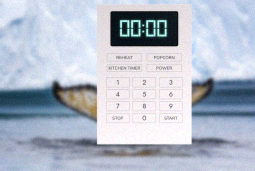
{"hour": 0, "minute": 0}
